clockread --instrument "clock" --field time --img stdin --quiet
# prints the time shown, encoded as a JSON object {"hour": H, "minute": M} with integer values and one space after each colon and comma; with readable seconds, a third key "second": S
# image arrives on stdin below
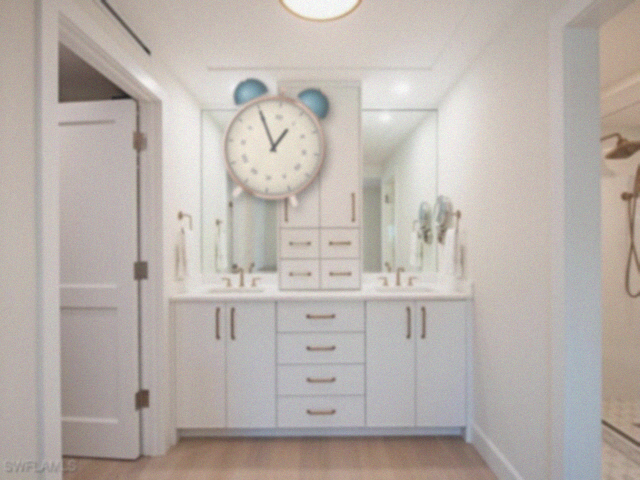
{"hour": 12, "minute": 55}
